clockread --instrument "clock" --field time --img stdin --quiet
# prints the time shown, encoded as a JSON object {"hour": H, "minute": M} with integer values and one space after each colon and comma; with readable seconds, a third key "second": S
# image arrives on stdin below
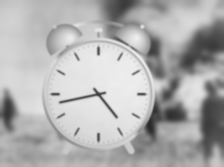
{"hour": 4, "minute": 43}
